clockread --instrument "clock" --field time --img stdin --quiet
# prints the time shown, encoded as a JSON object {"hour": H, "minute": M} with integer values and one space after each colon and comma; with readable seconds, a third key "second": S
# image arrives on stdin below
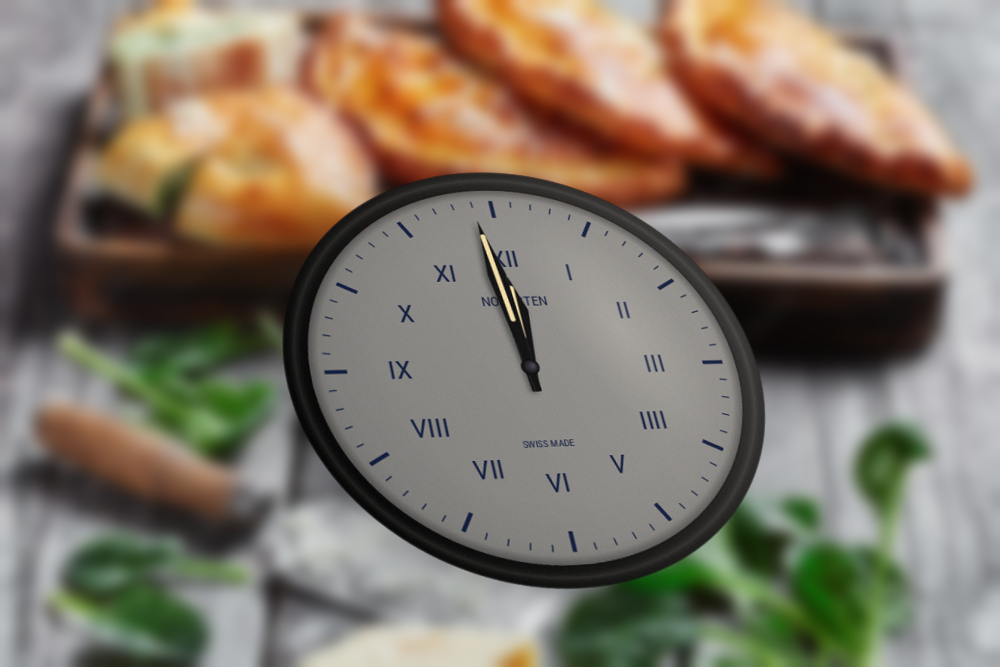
{"hour": 11, "minute": 59}
